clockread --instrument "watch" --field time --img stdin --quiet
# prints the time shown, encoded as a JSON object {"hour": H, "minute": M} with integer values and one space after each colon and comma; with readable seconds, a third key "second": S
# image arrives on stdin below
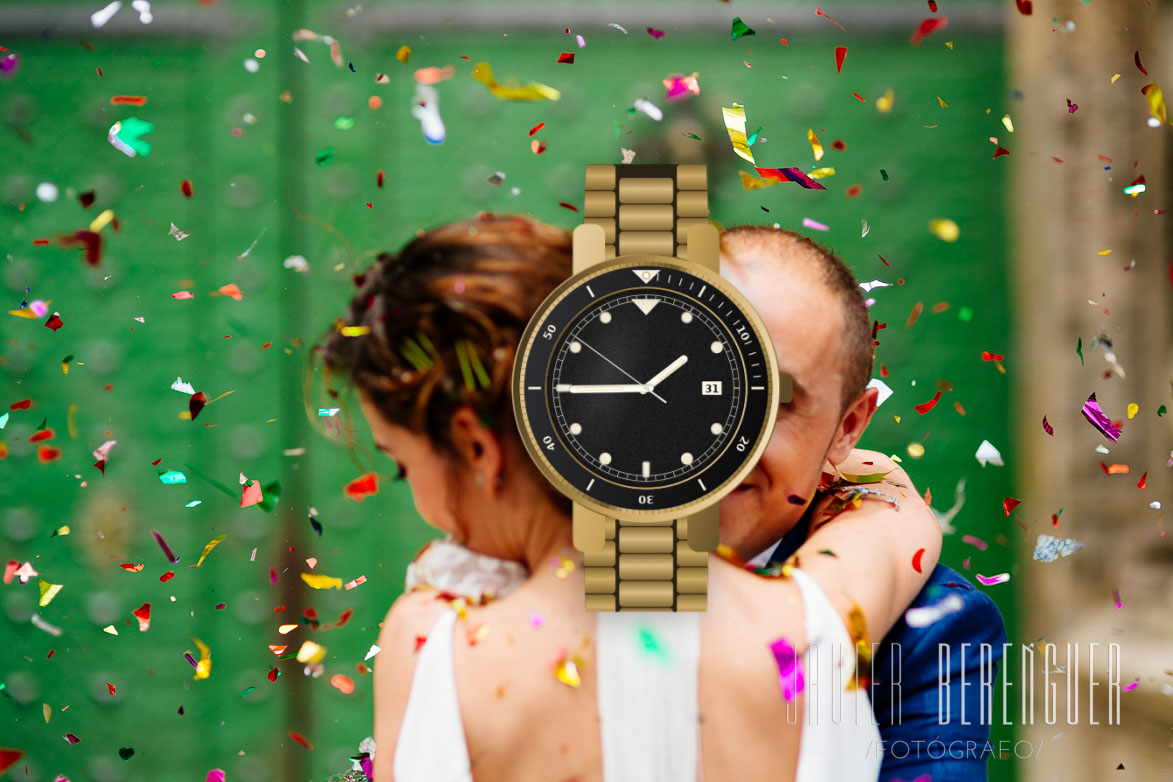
{"hour": 1, "minute": 44, "second": 51}
